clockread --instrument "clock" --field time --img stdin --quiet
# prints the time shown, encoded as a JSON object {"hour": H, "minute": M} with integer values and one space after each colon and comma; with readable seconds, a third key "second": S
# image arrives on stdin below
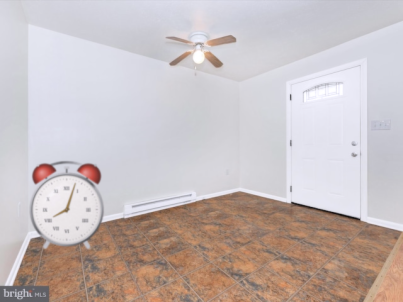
{"hour": 8, "minute": 3}
